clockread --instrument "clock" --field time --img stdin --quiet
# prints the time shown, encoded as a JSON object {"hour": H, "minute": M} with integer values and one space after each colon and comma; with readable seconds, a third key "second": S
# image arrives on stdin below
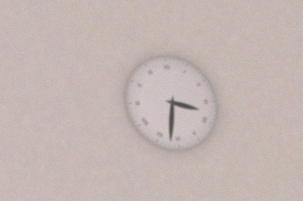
{"hour": 3, "minute": 32}
